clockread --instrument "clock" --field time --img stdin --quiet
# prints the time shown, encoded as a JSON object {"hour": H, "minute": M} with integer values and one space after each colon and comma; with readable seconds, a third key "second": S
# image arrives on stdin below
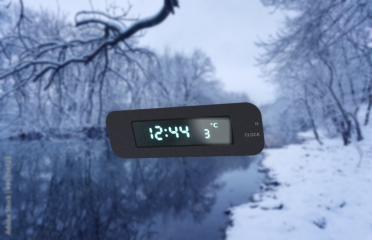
{"hour": 12, "minute": 44}
